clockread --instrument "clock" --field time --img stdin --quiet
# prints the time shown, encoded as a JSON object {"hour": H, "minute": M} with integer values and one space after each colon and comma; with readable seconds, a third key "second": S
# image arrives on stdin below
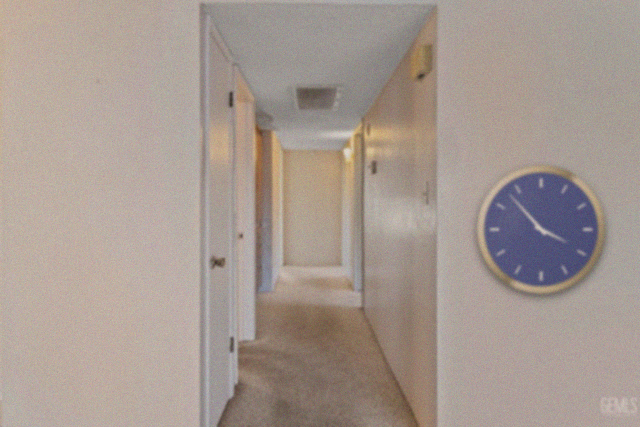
{"hour": 3, "minute": 53}
